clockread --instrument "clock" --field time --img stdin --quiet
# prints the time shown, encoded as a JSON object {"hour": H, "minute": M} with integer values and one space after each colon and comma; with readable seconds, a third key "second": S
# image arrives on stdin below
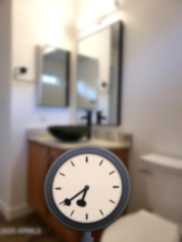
{"hour": 6, "minute": 39}
